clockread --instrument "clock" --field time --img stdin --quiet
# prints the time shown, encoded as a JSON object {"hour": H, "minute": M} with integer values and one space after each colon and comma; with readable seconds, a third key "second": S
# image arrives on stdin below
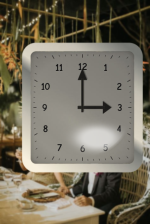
{"hour": 3, "minute": 0}
